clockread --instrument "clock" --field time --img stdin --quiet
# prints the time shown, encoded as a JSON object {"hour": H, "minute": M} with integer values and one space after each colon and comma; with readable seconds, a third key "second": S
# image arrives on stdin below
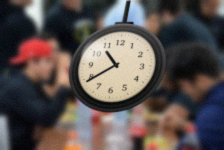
{"hour": 10, "minute": 39}
